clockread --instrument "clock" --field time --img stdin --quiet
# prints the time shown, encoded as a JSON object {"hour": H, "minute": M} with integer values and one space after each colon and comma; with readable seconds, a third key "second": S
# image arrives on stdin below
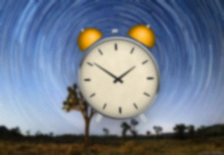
{"hour": 1, "minute": 51}
